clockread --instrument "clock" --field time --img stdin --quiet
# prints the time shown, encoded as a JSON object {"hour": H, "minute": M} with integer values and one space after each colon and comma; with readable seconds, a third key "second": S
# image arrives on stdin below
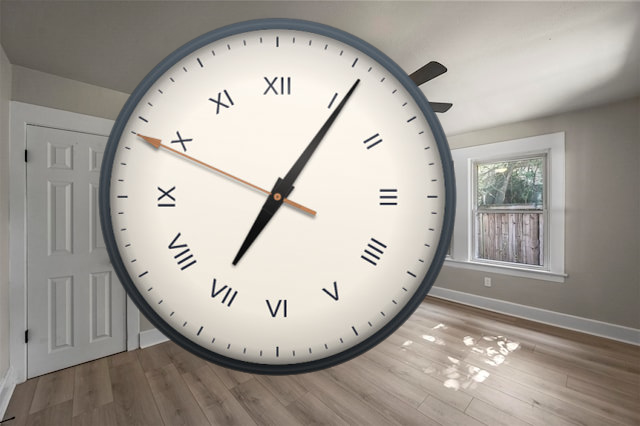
{"hour": 7, "minute": 5, "second": 49}
